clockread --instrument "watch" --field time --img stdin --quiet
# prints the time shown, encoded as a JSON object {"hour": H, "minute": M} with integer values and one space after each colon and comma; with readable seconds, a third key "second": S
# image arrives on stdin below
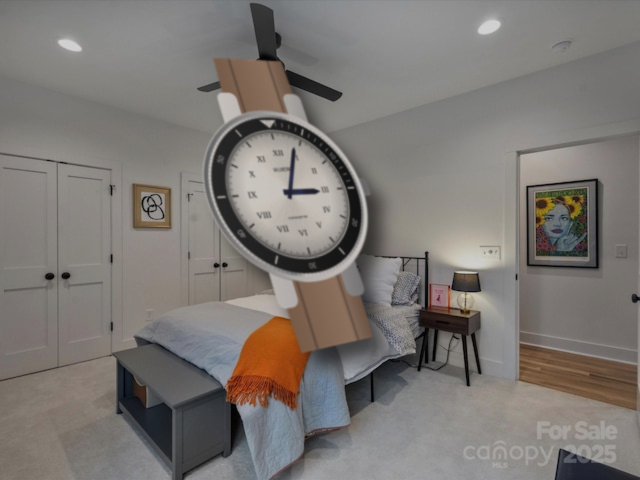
{"hour": 3, "minute": 4}
